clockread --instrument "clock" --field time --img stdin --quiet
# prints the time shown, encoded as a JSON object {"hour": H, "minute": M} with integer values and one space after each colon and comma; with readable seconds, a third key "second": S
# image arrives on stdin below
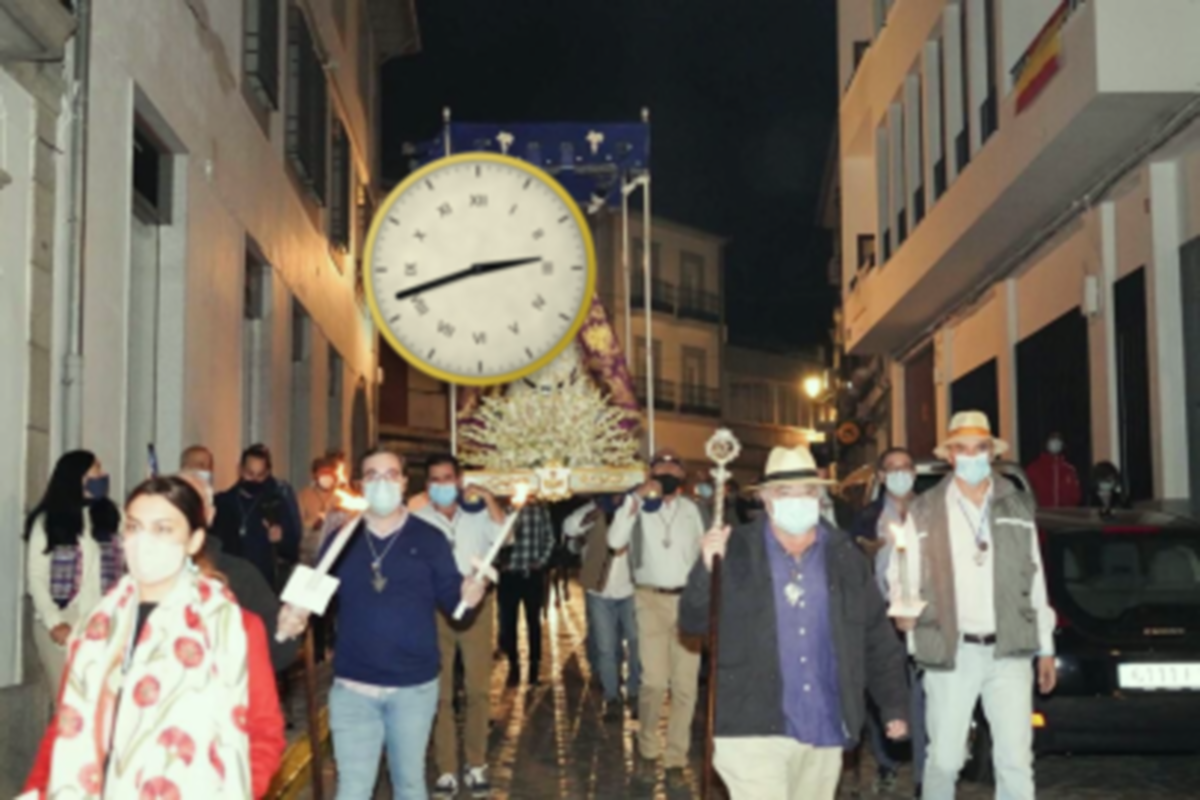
{"hour": 2, "minute": 42}
